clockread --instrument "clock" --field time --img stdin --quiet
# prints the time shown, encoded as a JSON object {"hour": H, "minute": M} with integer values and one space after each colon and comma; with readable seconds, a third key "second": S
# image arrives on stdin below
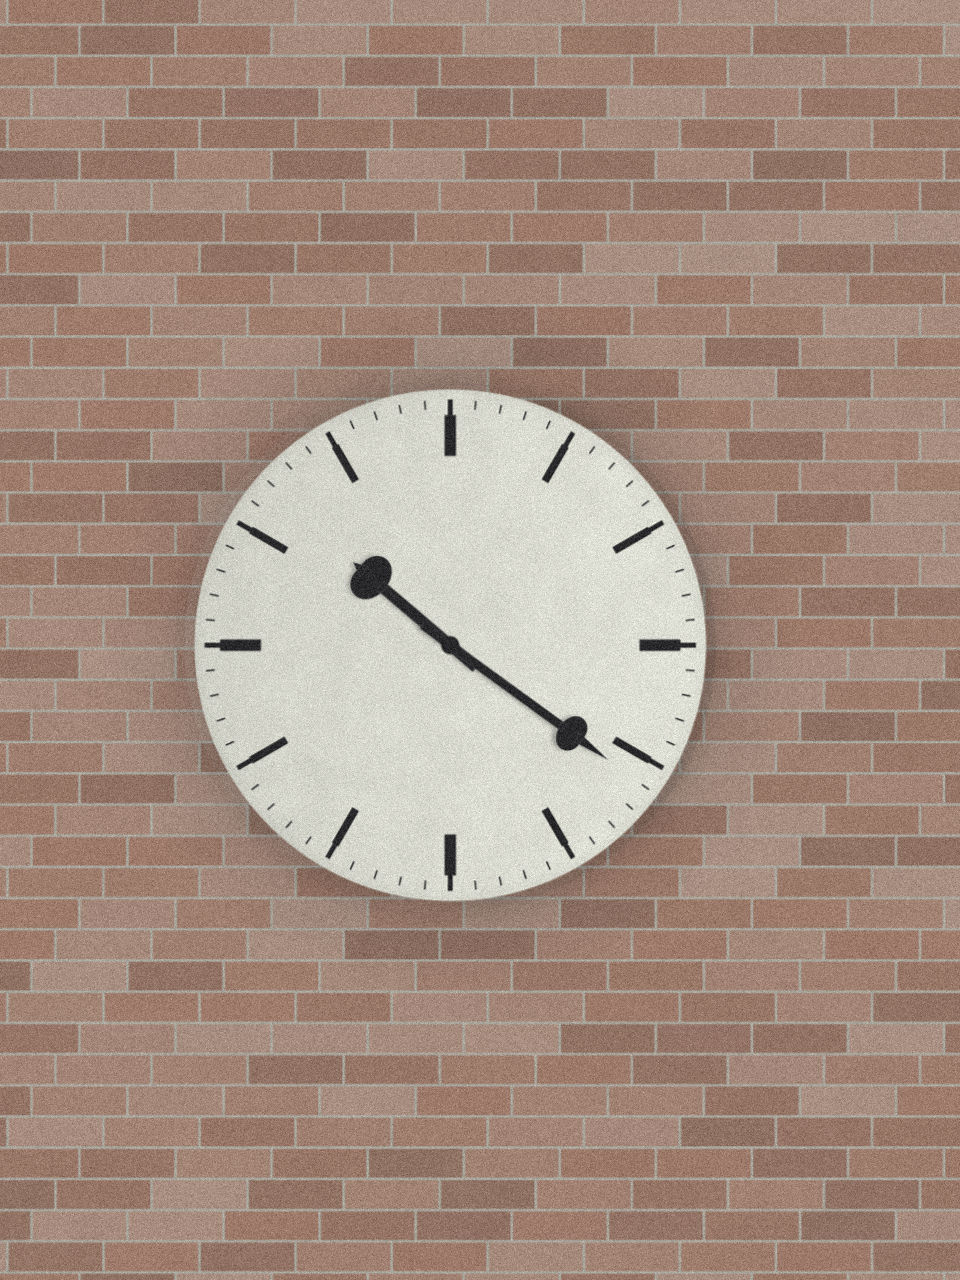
{"hour": 10, "minute": 21}
